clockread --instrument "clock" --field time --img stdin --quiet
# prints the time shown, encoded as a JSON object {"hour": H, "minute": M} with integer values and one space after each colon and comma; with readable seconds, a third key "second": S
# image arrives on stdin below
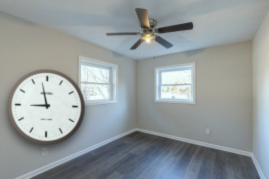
{"hour": 8, "minute": 58}
